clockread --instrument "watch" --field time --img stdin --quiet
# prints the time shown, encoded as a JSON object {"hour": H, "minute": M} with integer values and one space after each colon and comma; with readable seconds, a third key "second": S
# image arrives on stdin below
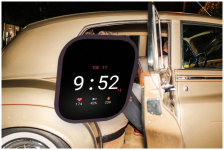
{"hour": 9, "minute": 52}
